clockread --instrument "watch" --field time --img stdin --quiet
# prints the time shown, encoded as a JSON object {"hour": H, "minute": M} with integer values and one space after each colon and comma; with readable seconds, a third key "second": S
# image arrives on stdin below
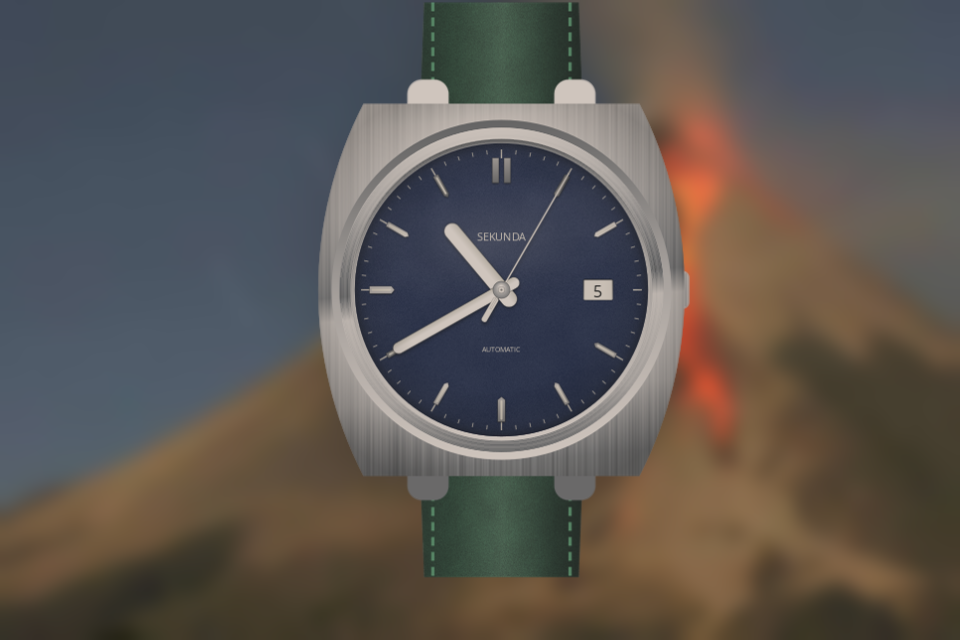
{"hour": 10, "minute": 40, "second": 5}
